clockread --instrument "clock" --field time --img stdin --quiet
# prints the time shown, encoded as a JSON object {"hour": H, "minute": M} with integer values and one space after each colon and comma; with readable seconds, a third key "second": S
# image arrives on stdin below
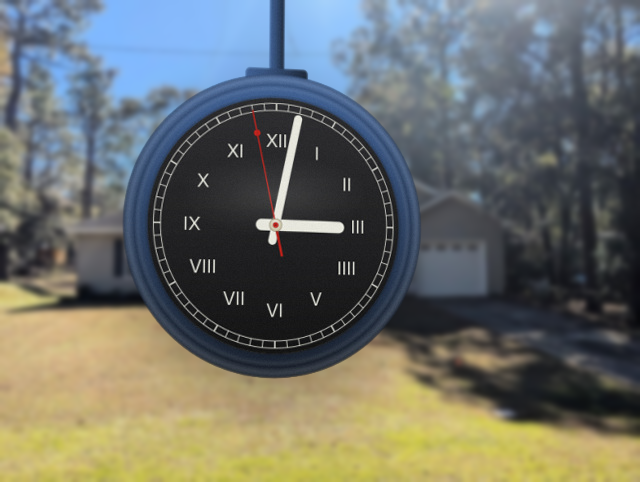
{"hour": 3, "minute": 1, "second": 58}
